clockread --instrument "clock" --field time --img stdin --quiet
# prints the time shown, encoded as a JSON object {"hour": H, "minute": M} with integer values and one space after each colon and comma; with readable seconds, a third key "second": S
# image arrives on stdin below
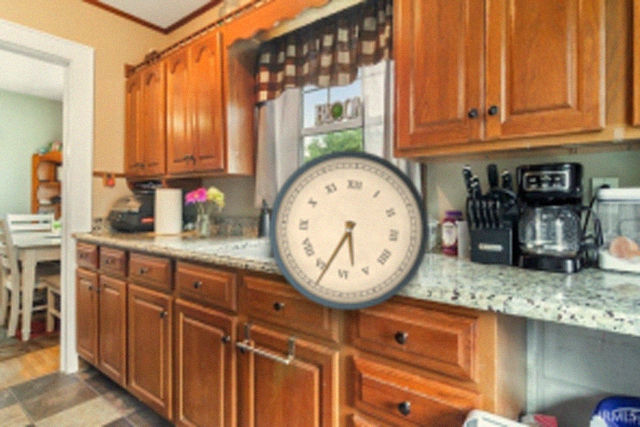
{"hour": 5, "minute": 34}
